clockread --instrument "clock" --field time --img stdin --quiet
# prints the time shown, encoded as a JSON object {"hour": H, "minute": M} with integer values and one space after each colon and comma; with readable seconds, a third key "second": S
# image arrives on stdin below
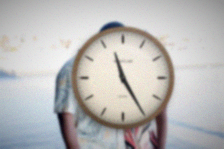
{"hour": 11, "minute": 25}
